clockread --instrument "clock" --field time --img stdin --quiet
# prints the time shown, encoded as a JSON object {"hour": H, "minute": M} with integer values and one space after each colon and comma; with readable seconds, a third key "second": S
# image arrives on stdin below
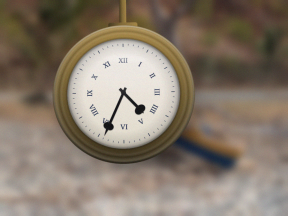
{"hour": 4, "minute": 34}
